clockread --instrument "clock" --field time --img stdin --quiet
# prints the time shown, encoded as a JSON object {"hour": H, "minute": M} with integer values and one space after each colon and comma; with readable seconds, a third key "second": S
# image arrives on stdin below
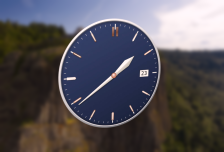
{"hour": 1, "minute": 39}
